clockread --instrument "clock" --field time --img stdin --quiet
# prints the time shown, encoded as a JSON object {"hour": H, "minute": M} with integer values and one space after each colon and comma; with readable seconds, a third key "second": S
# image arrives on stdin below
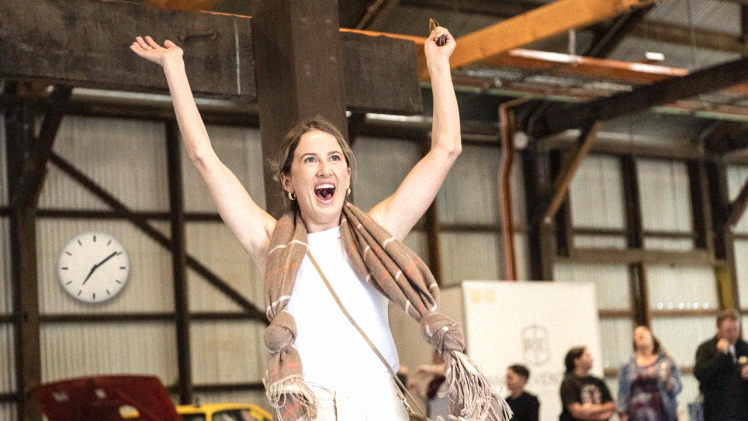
{"hour": 7, "minute": 9}
